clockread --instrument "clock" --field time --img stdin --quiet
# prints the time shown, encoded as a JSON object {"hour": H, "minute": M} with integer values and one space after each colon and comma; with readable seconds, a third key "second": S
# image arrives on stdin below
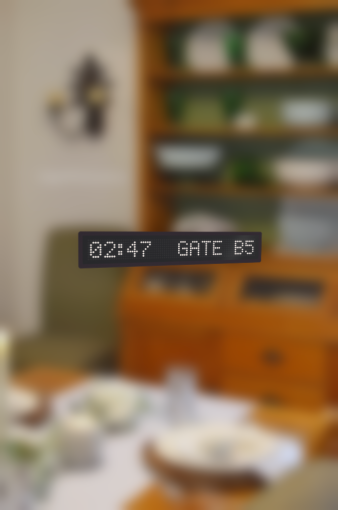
{"hour": 2, "minute": 47}
